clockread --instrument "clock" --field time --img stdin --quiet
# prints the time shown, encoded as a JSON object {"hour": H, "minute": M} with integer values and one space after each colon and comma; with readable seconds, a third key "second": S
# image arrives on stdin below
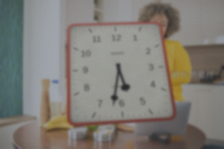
{"hour": 5, "minute": 32}
